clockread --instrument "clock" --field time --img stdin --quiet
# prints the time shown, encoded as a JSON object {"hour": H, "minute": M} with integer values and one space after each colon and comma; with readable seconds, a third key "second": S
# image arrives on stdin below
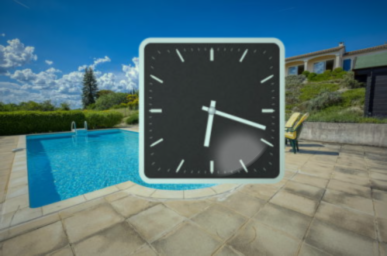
{"hour": 6, "minute": 18}
